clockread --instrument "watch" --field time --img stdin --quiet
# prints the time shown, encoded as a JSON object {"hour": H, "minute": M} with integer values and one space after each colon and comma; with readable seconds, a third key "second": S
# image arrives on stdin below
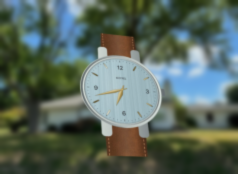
{"hour": 6, "minute": 42}
